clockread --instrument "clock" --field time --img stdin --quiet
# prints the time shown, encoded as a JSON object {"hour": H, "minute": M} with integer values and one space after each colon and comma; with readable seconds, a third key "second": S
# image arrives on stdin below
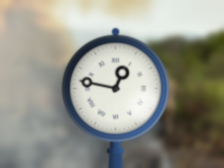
{"hour": 12, "minute": 47}
